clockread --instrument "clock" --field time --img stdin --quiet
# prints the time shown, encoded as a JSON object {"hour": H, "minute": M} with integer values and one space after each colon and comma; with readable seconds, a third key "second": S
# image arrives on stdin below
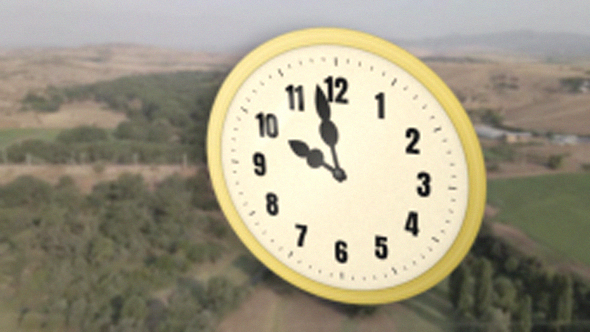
{"hour": 9, "minute": 58}
